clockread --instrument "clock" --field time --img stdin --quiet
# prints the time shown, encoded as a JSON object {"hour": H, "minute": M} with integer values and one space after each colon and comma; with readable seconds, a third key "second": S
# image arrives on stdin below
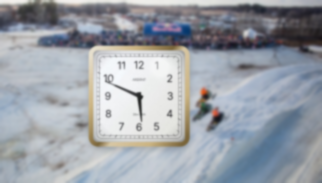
{"hour": 5, "minute": 49}
